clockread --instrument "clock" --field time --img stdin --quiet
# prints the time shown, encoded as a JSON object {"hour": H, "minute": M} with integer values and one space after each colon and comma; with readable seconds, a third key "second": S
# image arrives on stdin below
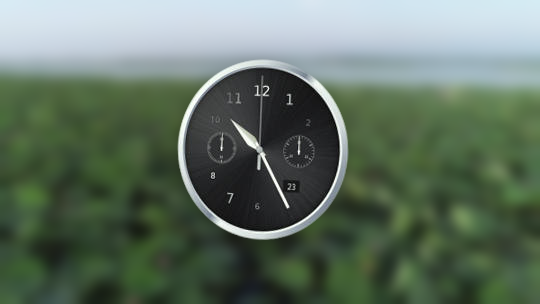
{"hour": 10, "minute": 25}
